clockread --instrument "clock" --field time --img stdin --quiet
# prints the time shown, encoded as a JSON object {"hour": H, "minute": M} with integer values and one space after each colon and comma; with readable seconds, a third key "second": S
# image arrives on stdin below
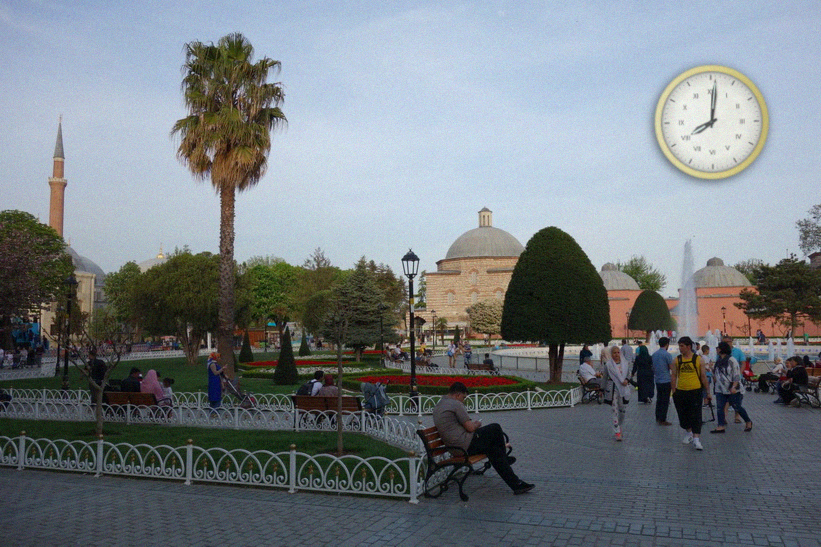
{"hour": 8, "minute": 1}
